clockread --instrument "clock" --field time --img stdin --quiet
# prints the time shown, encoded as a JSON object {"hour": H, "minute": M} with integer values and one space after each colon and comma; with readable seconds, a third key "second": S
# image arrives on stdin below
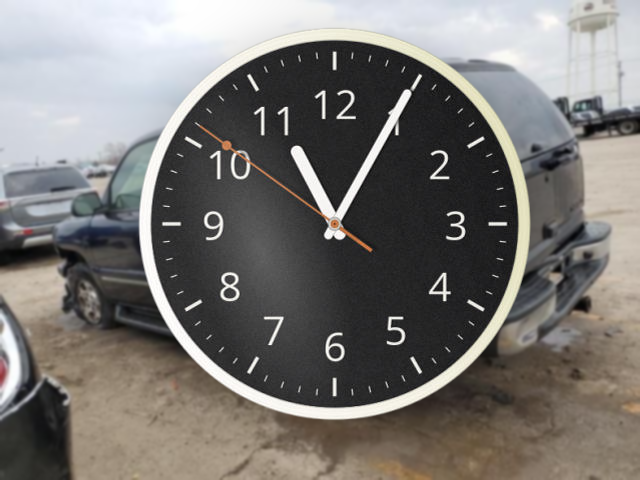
{"hour": 11, "minute": 4, "second": 51}
